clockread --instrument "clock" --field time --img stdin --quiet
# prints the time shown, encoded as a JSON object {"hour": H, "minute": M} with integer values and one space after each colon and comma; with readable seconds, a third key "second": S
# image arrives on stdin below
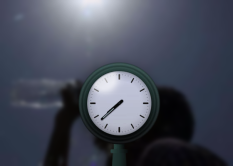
{"hour": 7, "minute": 38}
